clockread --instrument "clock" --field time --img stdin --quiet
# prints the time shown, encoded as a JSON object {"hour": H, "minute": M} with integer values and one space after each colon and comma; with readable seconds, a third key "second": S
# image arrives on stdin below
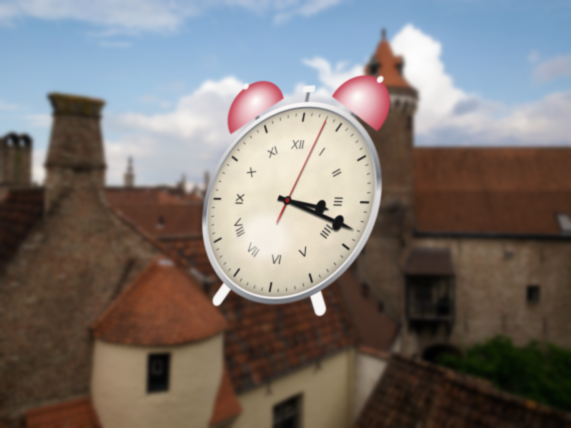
{"hour": 3, "minute": 18, "second": 3}
